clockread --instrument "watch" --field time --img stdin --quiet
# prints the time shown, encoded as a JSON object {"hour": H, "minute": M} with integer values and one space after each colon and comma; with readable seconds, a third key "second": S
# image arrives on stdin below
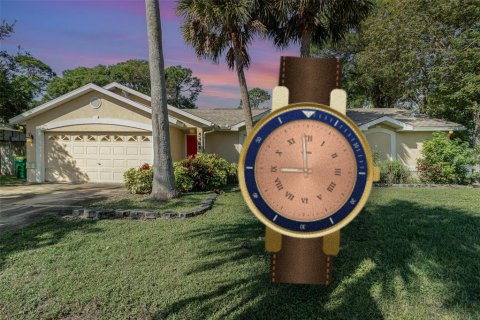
{"hour": 8, "minute": 59}
